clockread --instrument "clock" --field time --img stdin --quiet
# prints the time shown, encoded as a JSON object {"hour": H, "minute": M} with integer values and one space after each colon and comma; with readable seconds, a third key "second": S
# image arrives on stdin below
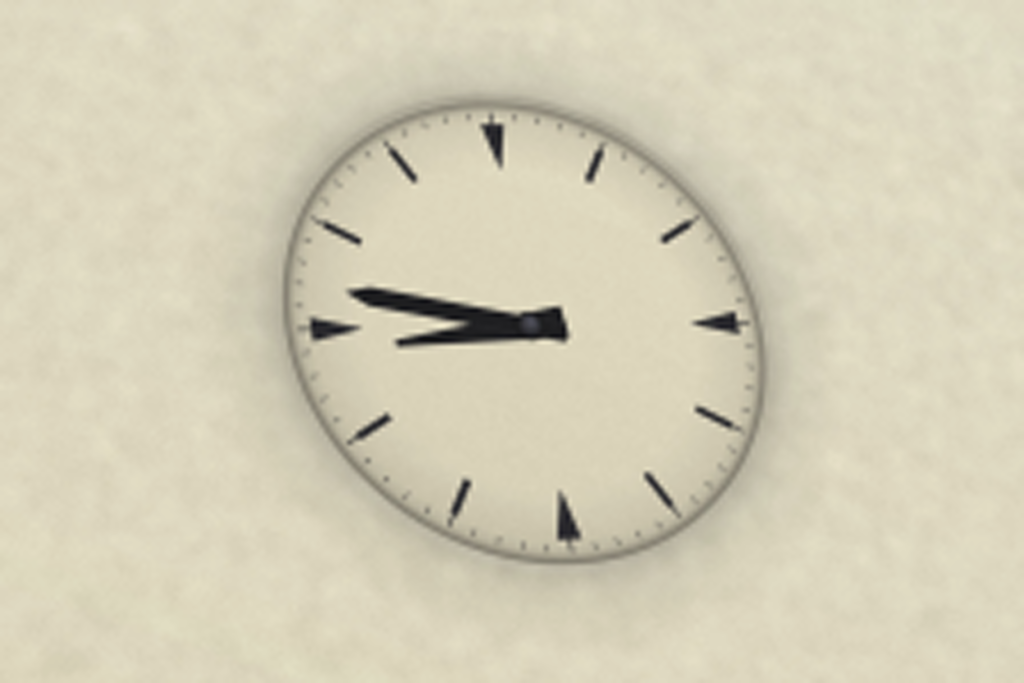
{"hour": 8, "minute": 47}
